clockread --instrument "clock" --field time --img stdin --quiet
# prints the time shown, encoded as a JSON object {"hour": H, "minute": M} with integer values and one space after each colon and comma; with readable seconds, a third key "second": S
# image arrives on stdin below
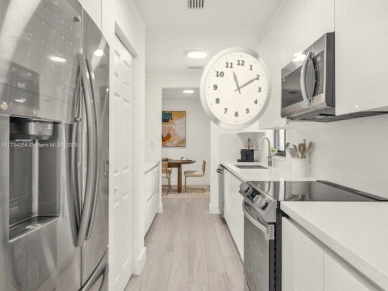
{"hour": 11, "minute": 10}
